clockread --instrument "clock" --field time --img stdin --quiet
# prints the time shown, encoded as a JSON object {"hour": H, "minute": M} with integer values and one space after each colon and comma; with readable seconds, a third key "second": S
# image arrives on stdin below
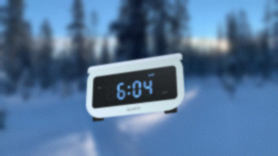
{"hour": 6, "minute": 4}
